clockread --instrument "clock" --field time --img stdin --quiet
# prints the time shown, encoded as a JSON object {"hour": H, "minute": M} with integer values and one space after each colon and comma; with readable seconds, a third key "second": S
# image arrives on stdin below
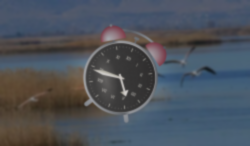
{"hour": 4, "minute": 44}
